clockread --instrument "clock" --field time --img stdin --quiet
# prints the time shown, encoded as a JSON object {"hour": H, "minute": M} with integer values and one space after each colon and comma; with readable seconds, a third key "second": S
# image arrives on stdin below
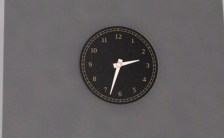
{"hour": 2, "minute": 33}
